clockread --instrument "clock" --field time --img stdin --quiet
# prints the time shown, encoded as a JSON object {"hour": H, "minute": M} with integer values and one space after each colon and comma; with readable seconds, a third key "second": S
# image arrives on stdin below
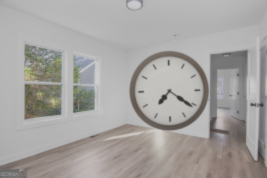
{"hour": 7, "minute": 21}
